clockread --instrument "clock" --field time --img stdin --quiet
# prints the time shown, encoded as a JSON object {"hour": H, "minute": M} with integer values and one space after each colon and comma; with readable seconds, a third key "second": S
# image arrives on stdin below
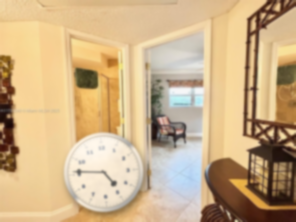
{"hour": 4, "minute": 46}
